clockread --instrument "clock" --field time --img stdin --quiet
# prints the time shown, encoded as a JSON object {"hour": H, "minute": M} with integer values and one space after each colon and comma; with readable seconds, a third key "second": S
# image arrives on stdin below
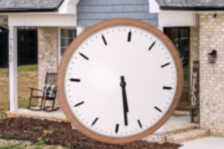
{"hour": 5, "minute": 28}
